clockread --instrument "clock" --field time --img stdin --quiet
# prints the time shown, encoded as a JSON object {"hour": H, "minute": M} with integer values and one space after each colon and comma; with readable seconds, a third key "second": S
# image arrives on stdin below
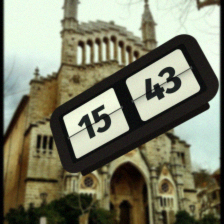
{"hour": 15, "minute": 43}
